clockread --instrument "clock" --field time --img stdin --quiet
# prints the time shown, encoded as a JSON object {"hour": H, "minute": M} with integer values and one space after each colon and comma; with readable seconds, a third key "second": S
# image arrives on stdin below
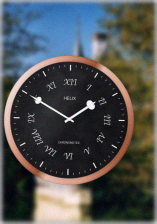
{"hour": 1, "minute": 50}
